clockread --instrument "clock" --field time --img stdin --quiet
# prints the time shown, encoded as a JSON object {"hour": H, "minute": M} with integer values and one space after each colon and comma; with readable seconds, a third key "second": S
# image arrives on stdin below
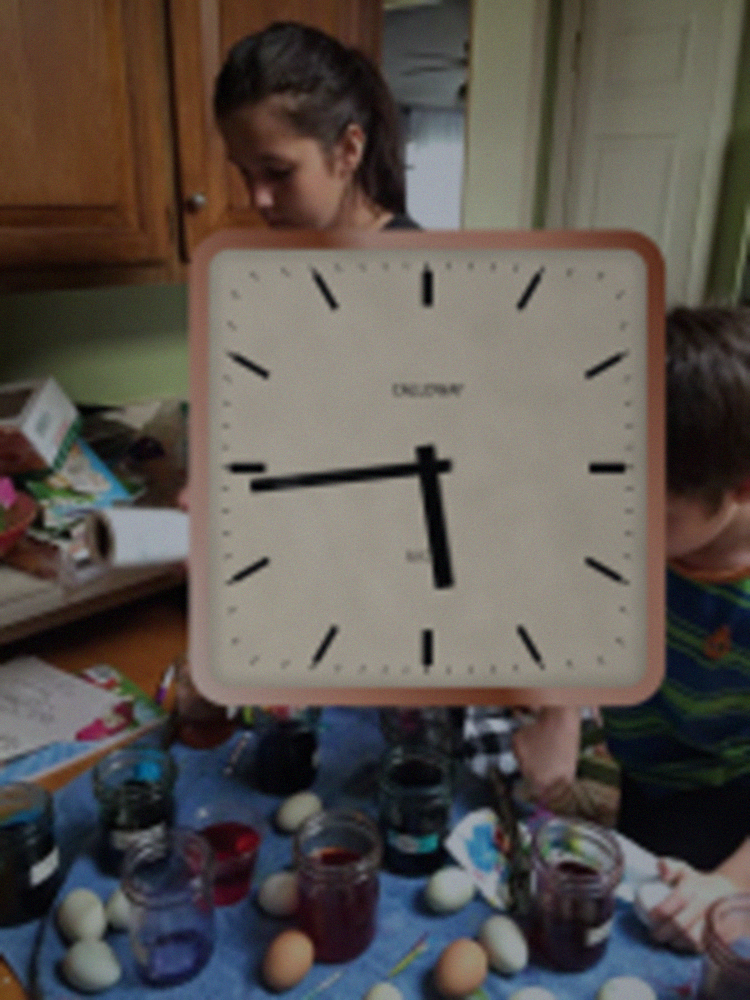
{"hour": 5, "minute": 44}
